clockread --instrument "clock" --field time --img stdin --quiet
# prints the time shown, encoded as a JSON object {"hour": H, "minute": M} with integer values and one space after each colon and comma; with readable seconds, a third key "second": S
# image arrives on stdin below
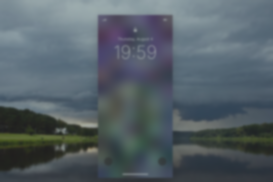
{"hour": 19, "minute": 59}
